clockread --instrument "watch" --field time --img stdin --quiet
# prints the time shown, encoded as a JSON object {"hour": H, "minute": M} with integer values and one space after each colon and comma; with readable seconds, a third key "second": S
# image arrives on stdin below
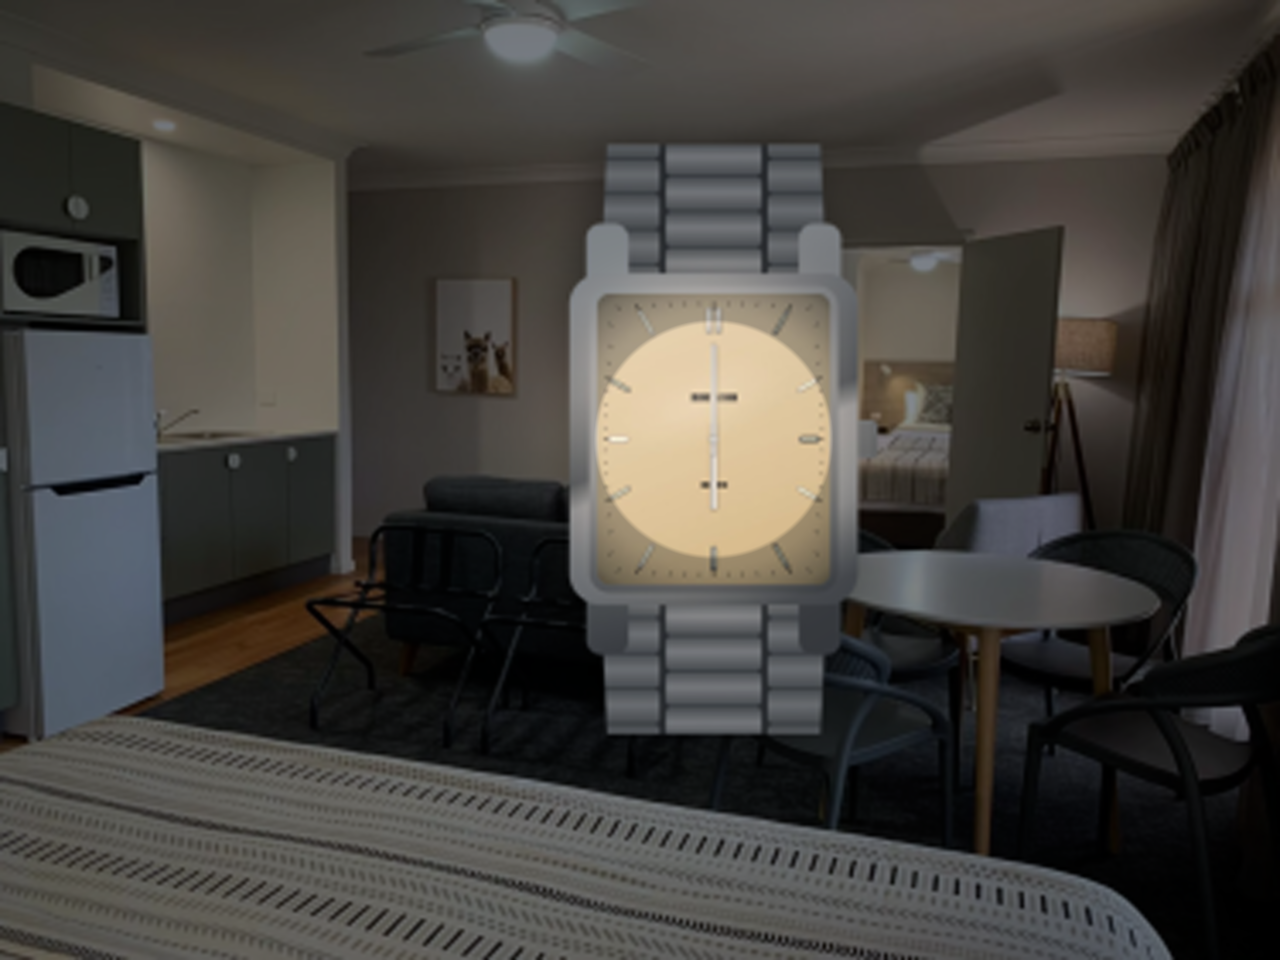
{"hour": 6, "minute": 0}
